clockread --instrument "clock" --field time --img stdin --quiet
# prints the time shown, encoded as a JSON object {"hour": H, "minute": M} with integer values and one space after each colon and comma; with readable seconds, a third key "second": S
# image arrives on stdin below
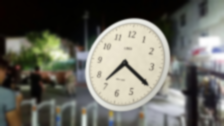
{"hour": 7, "minute": 20}
